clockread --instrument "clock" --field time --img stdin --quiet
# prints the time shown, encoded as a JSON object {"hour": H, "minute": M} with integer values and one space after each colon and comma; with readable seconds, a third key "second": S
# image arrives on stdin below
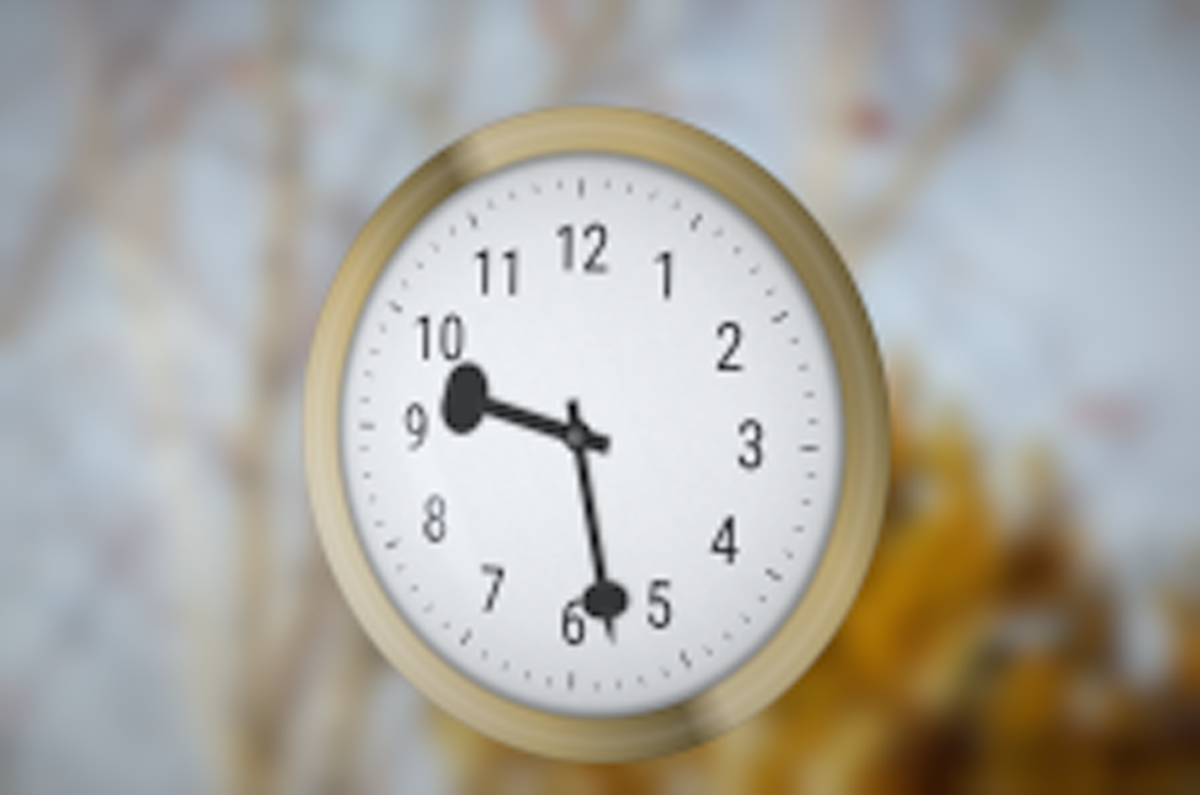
{"hour": 9, "minute": 28}
